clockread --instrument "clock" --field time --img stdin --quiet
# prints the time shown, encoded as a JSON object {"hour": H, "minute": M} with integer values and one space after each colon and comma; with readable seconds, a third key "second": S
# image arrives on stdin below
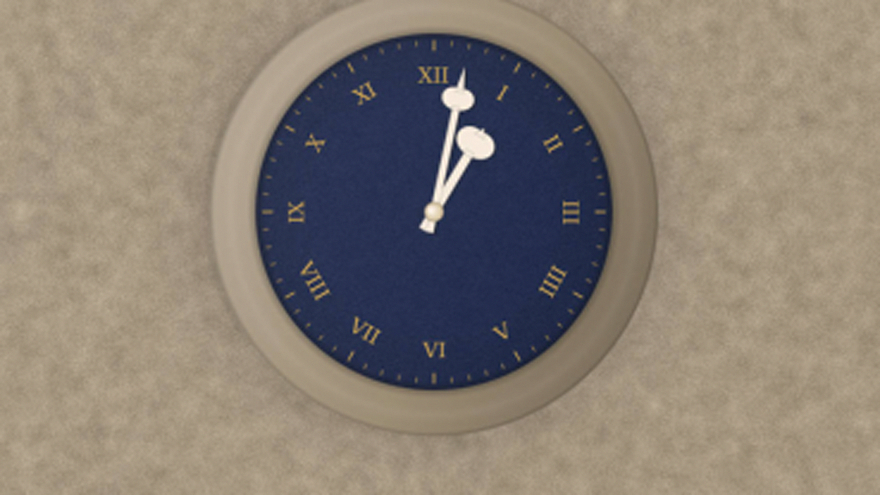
{"hour": 1, "minute": 2}
